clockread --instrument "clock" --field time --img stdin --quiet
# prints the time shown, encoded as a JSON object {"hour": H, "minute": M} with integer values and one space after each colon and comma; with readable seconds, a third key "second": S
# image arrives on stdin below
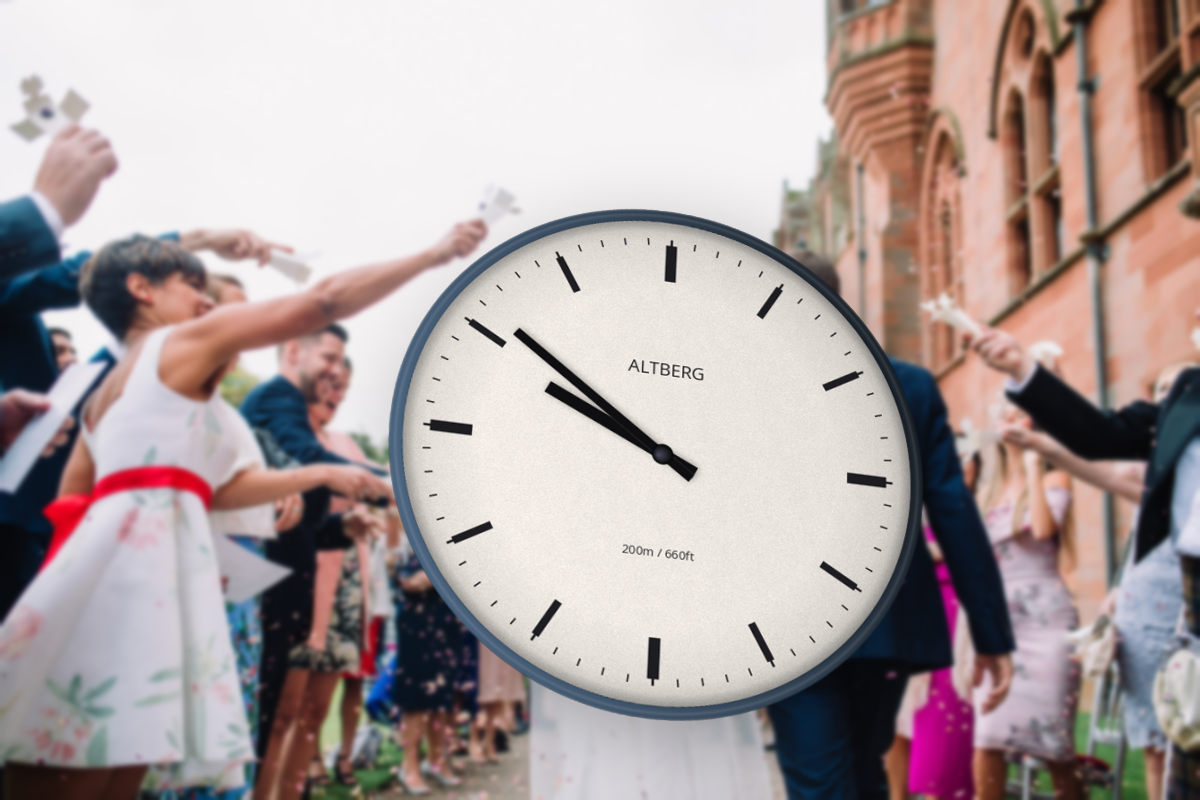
{"hour": 9, "minute": 51}
